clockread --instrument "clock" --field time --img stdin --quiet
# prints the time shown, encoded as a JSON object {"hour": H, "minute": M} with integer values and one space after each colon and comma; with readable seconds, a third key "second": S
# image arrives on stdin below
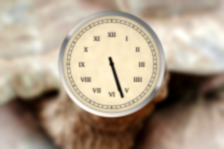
{"hour": 5, "minute": 27}
